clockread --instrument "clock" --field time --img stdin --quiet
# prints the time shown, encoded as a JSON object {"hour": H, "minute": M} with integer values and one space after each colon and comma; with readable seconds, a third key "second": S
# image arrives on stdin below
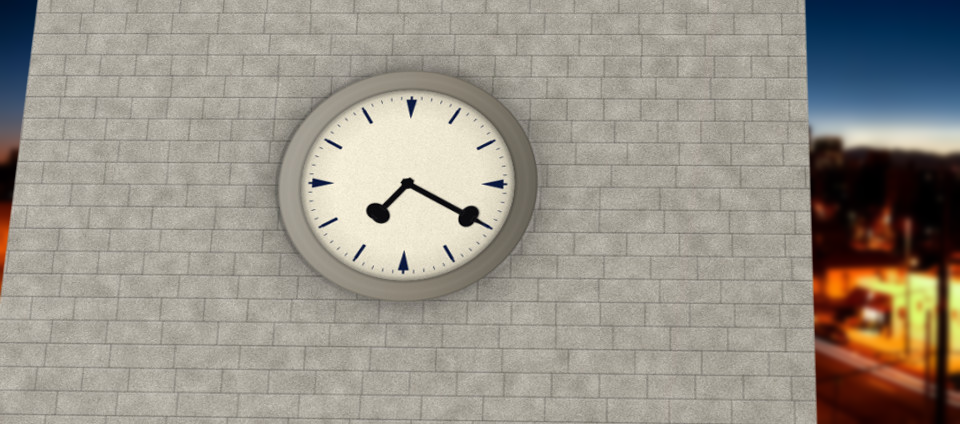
{"hour": 7, "minute": 20}
